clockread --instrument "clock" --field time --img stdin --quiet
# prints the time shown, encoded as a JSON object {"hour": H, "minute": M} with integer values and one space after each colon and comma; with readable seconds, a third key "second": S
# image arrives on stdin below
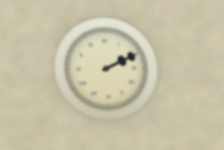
{"hour": 2, "minute": 11}
